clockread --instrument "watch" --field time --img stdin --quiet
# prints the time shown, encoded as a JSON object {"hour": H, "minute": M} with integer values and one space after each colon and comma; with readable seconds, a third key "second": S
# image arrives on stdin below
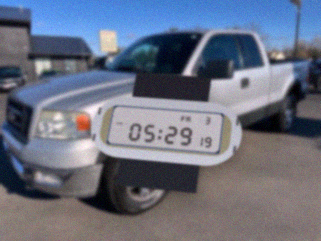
{"hour": 5, "minute": 29}
